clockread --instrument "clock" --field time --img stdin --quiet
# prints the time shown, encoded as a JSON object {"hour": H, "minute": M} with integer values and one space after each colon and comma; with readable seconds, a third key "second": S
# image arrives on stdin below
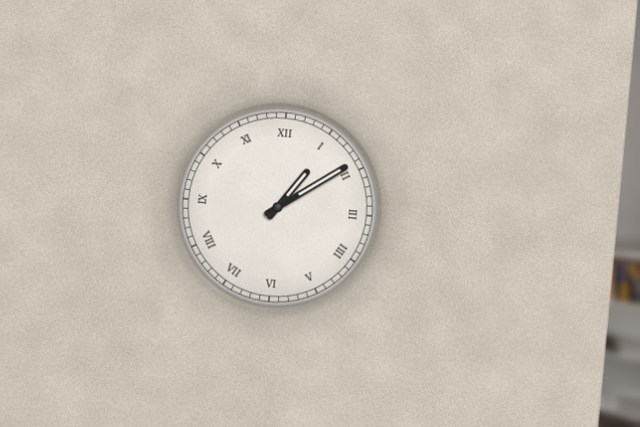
{"hour": 1, "minute": 9}
